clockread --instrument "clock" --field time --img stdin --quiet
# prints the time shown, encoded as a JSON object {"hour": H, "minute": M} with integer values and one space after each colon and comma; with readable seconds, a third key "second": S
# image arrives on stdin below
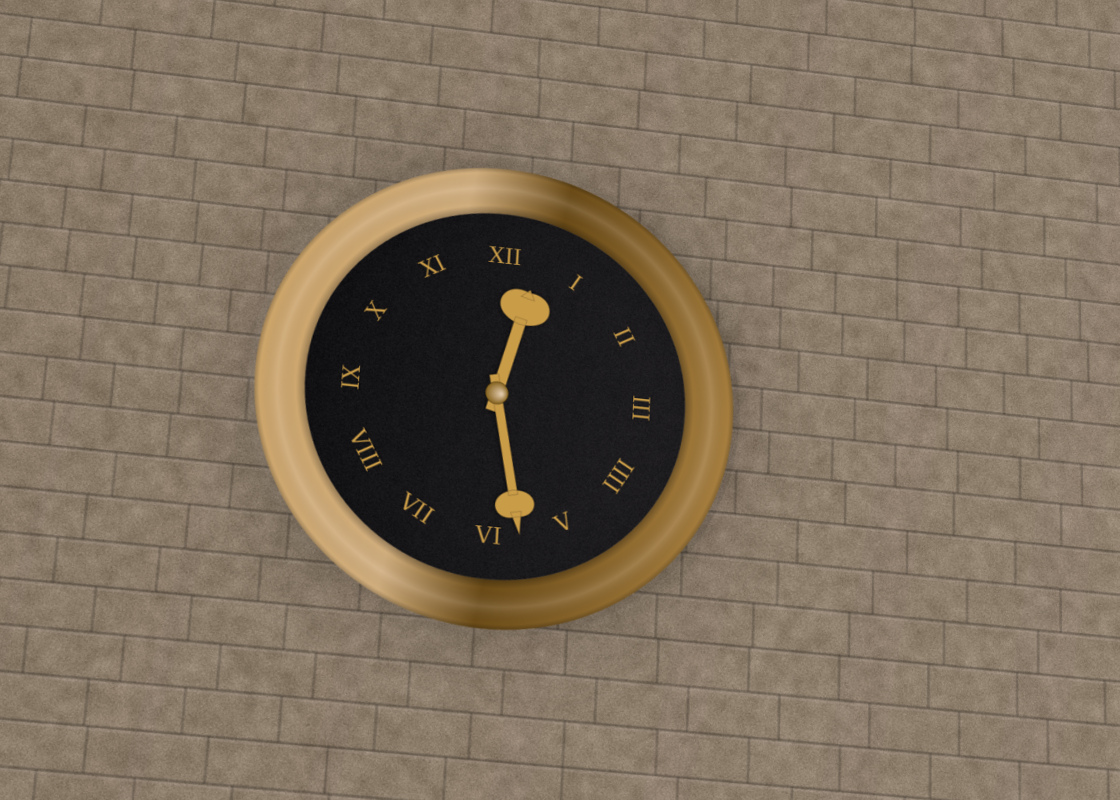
{"hour": 12, "minute": 28}
